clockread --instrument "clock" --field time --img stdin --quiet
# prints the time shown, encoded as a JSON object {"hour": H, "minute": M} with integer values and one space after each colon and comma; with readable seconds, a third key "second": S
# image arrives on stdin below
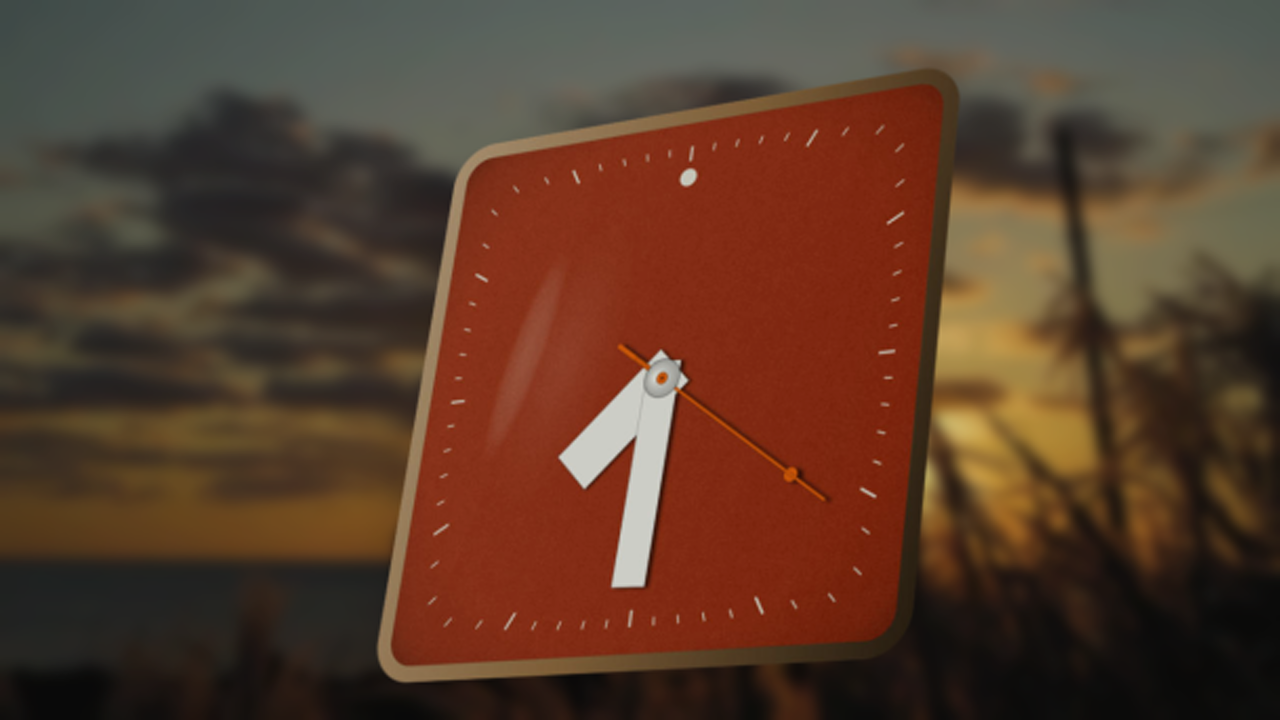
{"hour": 7, "minute": 30, "second": 21}
